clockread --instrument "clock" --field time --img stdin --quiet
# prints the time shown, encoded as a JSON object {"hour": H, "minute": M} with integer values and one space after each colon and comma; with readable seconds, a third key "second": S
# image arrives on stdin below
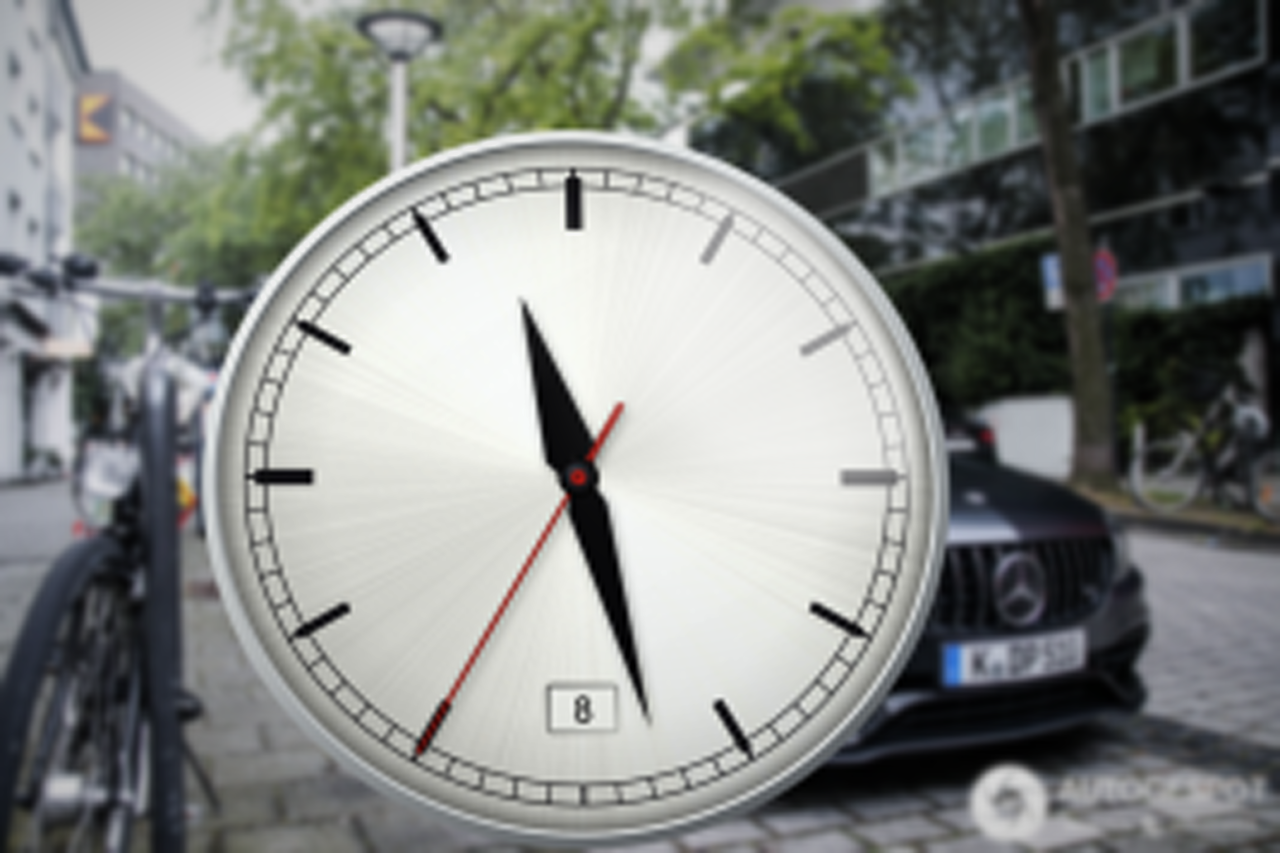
{"hour": 11, "minute": 27, "second": 35}
